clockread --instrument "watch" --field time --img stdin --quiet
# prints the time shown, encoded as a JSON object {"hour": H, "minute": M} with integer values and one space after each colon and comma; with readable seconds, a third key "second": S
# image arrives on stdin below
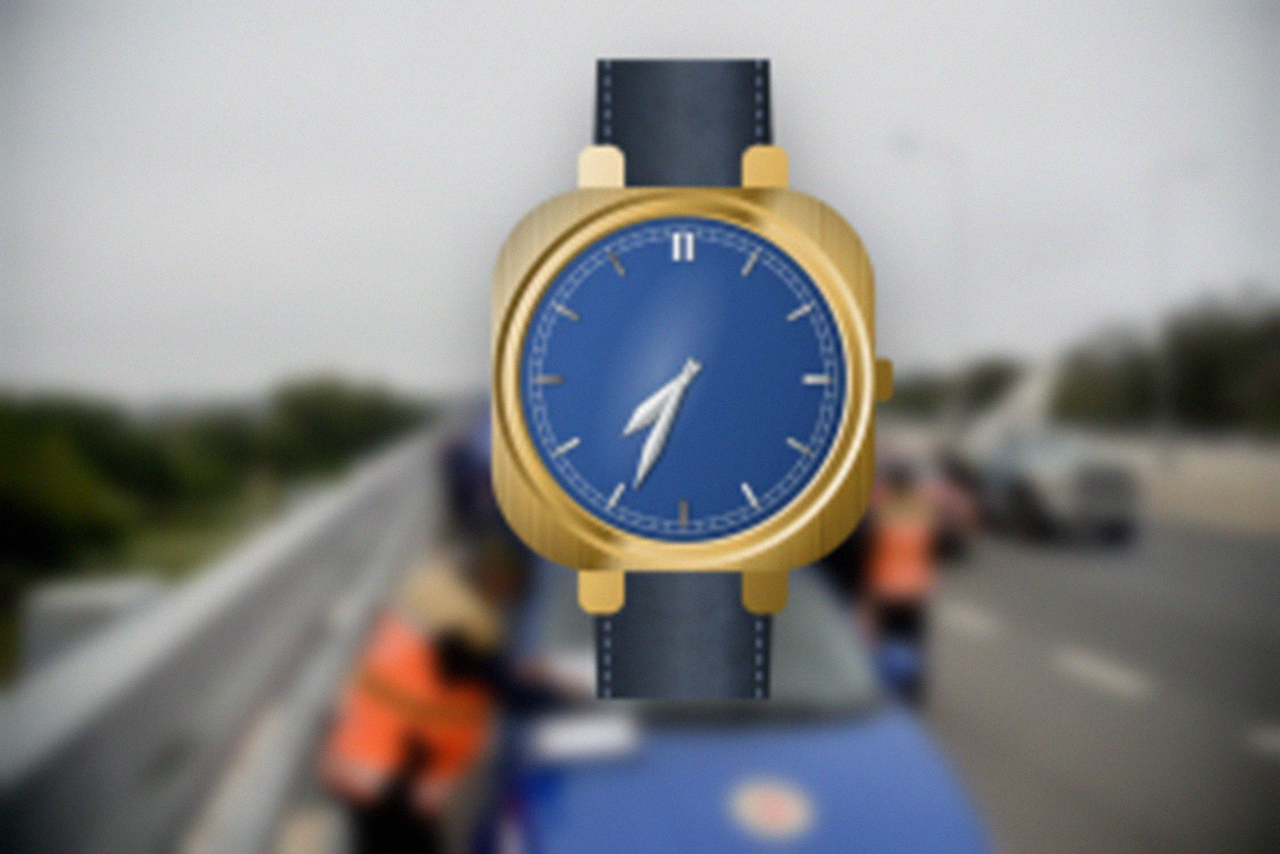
{"hour": 7, "minute": 34}
